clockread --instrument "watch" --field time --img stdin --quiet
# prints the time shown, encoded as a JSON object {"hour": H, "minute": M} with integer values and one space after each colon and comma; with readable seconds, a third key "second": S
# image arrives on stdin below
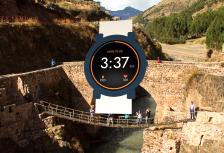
{"hour": 3, "minute": 37}
